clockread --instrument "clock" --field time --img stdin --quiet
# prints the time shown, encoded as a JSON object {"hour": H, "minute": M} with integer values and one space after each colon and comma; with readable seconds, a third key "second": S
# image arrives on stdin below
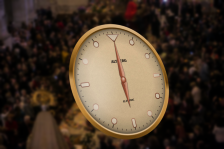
{"hour": 6, "minute": 0}
